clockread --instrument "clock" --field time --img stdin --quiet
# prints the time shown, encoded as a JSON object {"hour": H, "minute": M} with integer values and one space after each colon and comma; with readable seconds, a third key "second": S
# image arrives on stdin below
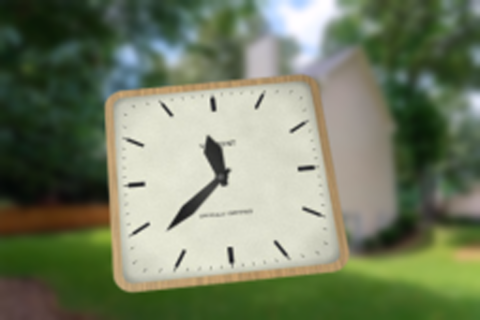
{"hour": 11, "minute": 38}
